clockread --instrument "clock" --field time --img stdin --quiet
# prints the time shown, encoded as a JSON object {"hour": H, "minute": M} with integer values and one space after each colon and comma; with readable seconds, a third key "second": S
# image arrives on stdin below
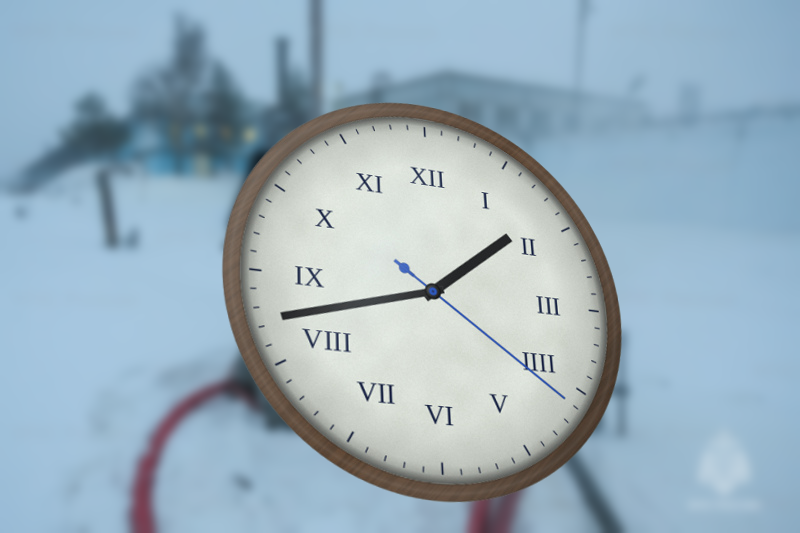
{"hour": 1, "minute": 42, "second": 21}
